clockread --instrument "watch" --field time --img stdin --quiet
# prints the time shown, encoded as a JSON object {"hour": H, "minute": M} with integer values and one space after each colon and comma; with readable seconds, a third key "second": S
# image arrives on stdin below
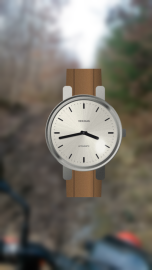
{"hour": 3, "minute": 43}
